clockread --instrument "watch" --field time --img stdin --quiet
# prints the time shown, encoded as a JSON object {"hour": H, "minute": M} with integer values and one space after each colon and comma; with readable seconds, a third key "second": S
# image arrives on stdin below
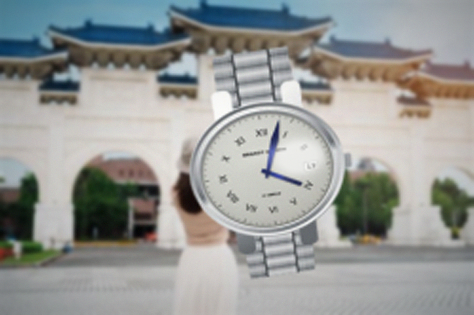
{"hour": 4, "minute": 3}
